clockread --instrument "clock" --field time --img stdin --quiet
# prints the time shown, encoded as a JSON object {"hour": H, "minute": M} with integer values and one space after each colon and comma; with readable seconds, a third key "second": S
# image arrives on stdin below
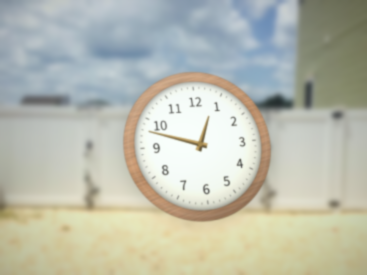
{"hour": 12, "minute": 48}
